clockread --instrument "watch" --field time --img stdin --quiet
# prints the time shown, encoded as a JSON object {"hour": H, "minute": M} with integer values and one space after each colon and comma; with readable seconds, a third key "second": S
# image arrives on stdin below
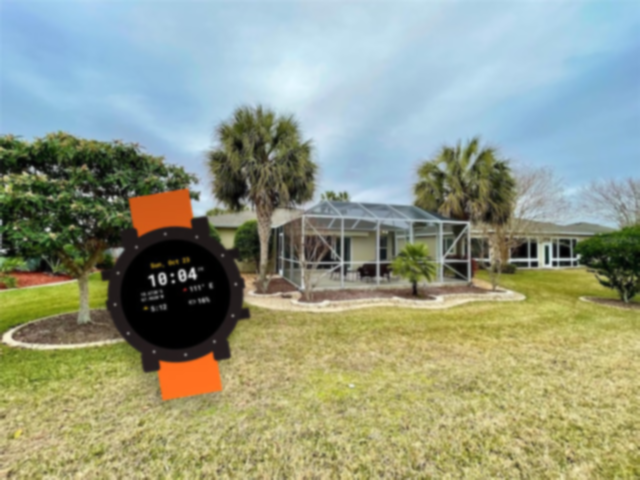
{"hour": 10, "minute": 4}
